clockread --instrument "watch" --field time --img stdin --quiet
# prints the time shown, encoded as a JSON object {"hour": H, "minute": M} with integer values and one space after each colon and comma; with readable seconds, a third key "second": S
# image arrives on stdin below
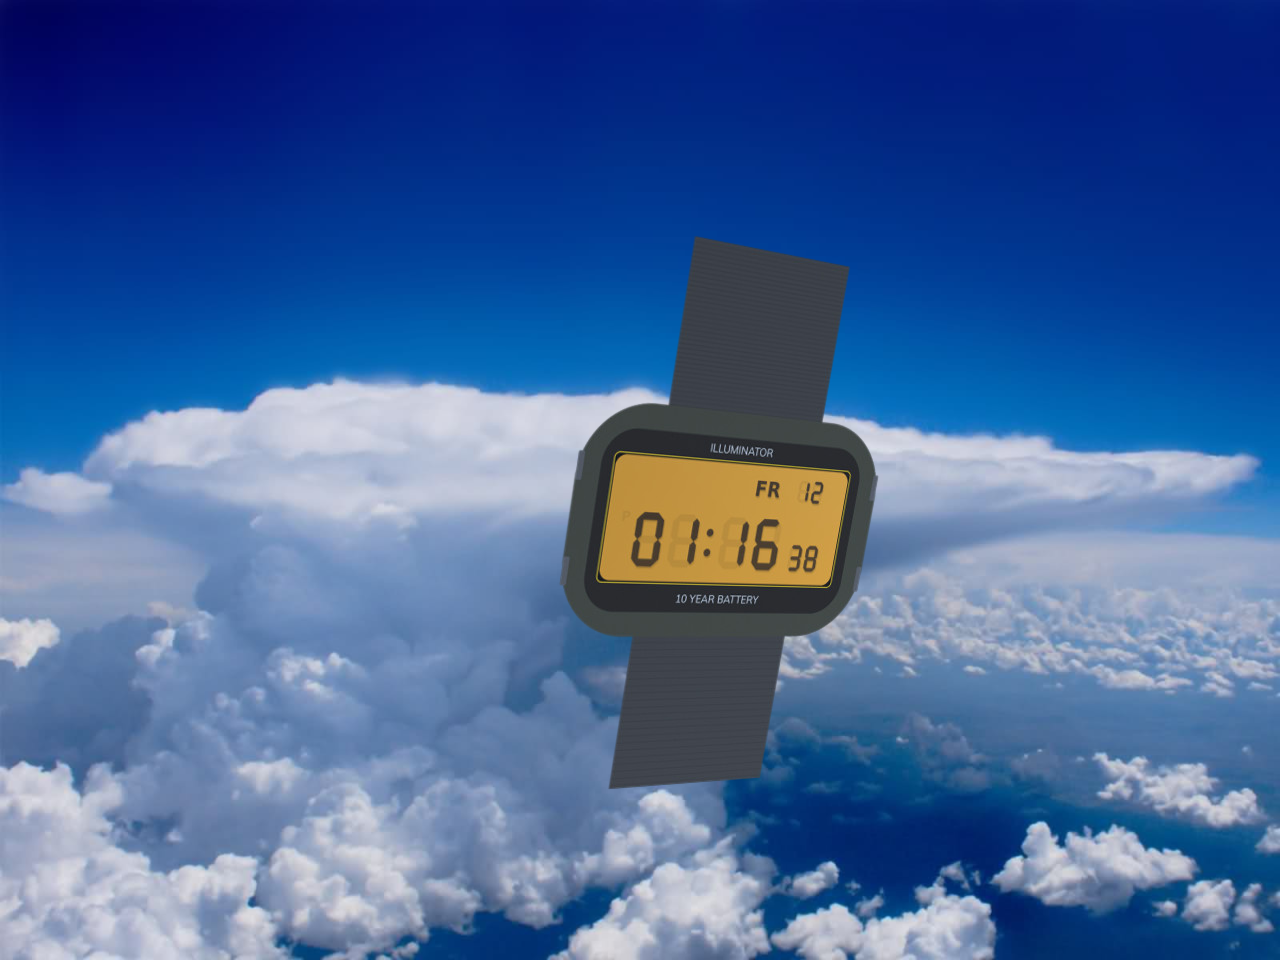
{"hour": 1, "minute": 16, "second": 38}
